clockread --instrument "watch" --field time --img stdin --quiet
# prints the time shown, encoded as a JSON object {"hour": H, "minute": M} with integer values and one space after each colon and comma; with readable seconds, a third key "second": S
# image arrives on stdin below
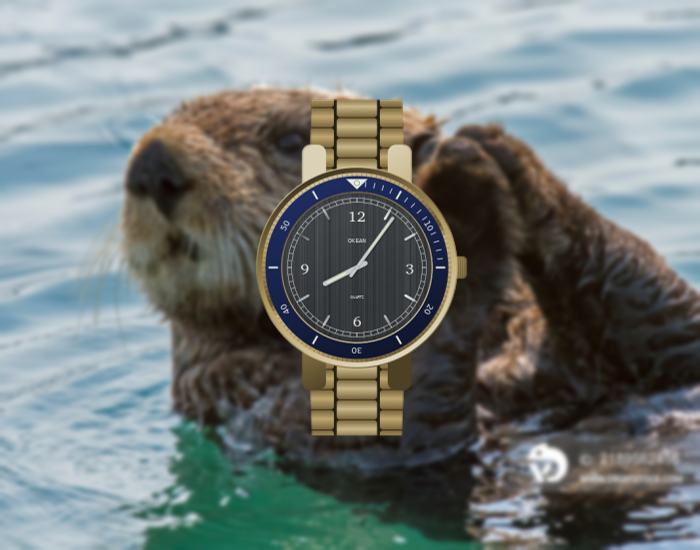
{"hour": 8, "minute": 6}
